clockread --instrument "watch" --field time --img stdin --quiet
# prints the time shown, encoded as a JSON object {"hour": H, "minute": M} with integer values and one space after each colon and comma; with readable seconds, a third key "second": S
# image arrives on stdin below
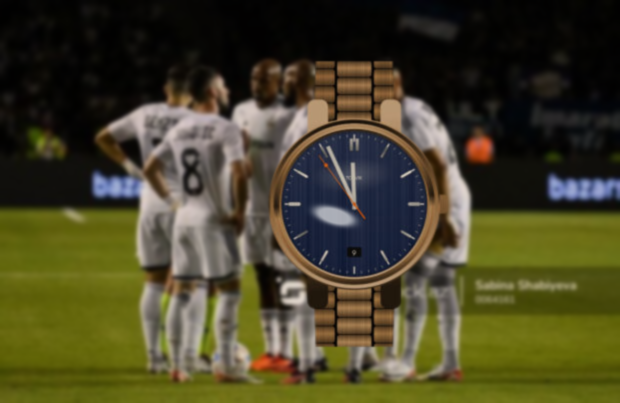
{"hour": 11, "minute": 55, "second": 54}
